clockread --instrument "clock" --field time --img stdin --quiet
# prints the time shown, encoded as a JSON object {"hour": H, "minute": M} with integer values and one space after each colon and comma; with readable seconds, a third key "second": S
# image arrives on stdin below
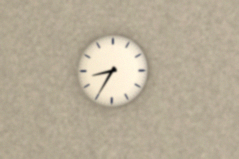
{"hour": 8, "minute": 35}
